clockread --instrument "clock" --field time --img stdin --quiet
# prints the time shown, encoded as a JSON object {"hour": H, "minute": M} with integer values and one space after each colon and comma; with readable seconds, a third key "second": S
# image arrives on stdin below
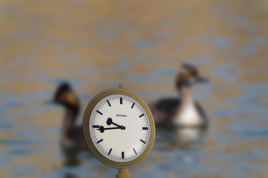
{"hour": 9, "minute": 44}
